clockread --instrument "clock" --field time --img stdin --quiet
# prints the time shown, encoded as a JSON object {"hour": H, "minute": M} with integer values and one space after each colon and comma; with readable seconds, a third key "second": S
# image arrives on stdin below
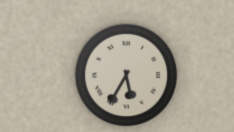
{"hour": 5, "minute": 35}
